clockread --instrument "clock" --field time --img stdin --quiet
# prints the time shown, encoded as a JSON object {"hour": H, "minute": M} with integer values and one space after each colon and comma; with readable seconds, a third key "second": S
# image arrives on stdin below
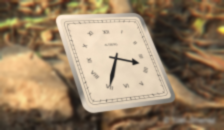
{"hour": 3, "minute": 35}
